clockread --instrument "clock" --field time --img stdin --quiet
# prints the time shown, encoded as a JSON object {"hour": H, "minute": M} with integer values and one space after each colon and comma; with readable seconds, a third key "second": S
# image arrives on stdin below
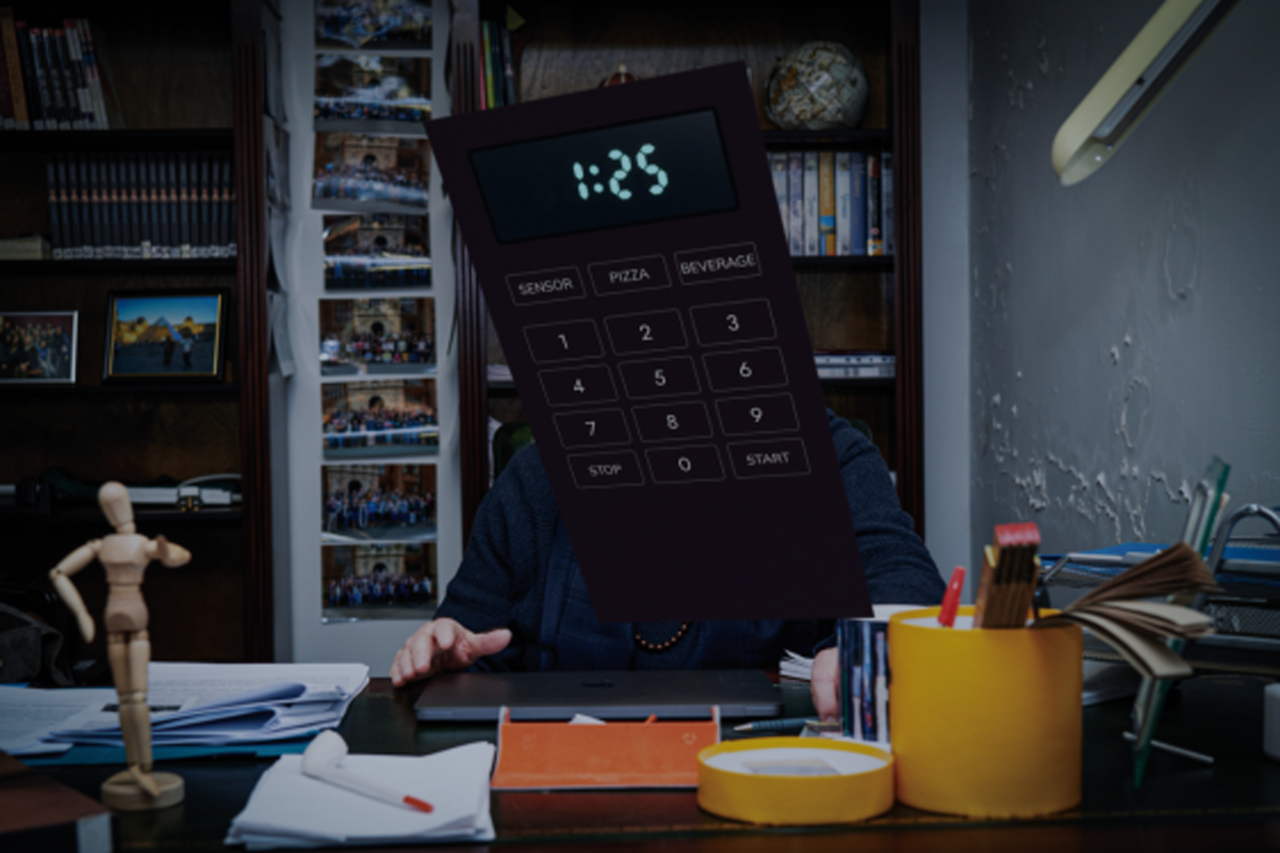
{"hour": 1, "minute": 25}
